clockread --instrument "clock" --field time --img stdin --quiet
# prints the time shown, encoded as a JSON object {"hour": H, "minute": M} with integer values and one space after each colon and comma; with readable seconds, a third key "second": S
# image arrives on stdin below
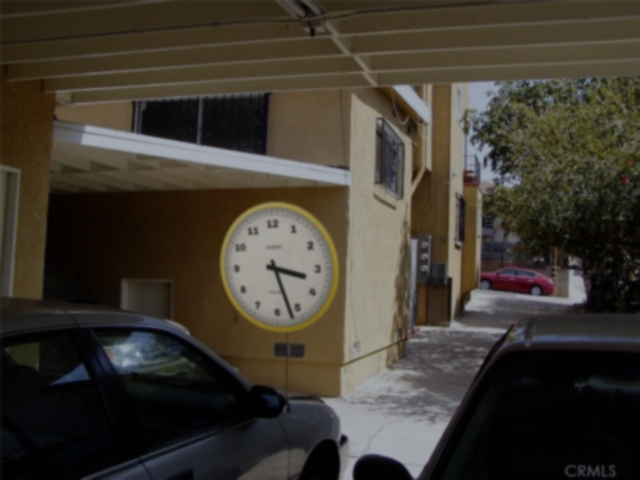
{"hour": 3, "minute": 27}
